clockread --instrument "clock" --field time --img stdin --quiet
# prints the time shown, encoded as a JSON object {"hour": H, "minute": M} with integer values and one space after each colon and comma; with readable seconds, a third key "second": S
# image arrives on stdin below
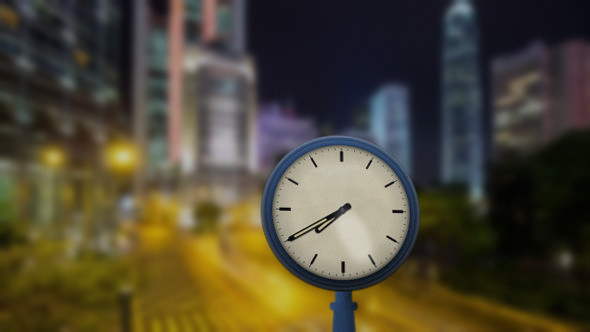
{"hour": 7, "minute": 40}
